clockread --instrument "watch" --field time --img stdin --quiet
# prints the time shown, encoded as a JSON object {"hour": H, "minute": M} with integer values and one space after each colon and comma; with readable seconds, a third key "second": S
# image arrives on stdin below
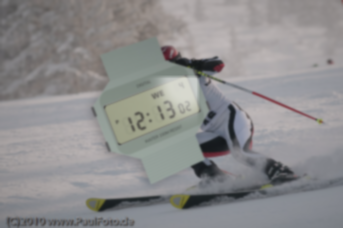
{"hour": 12, "minute": 13}
